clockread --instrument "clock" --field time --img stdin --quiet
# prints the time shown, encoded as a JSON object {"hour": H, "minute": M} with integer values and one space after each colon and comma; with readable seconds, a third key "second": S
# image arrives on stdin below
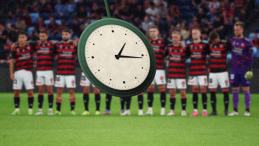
{"hour": 1, "minute": 16}
